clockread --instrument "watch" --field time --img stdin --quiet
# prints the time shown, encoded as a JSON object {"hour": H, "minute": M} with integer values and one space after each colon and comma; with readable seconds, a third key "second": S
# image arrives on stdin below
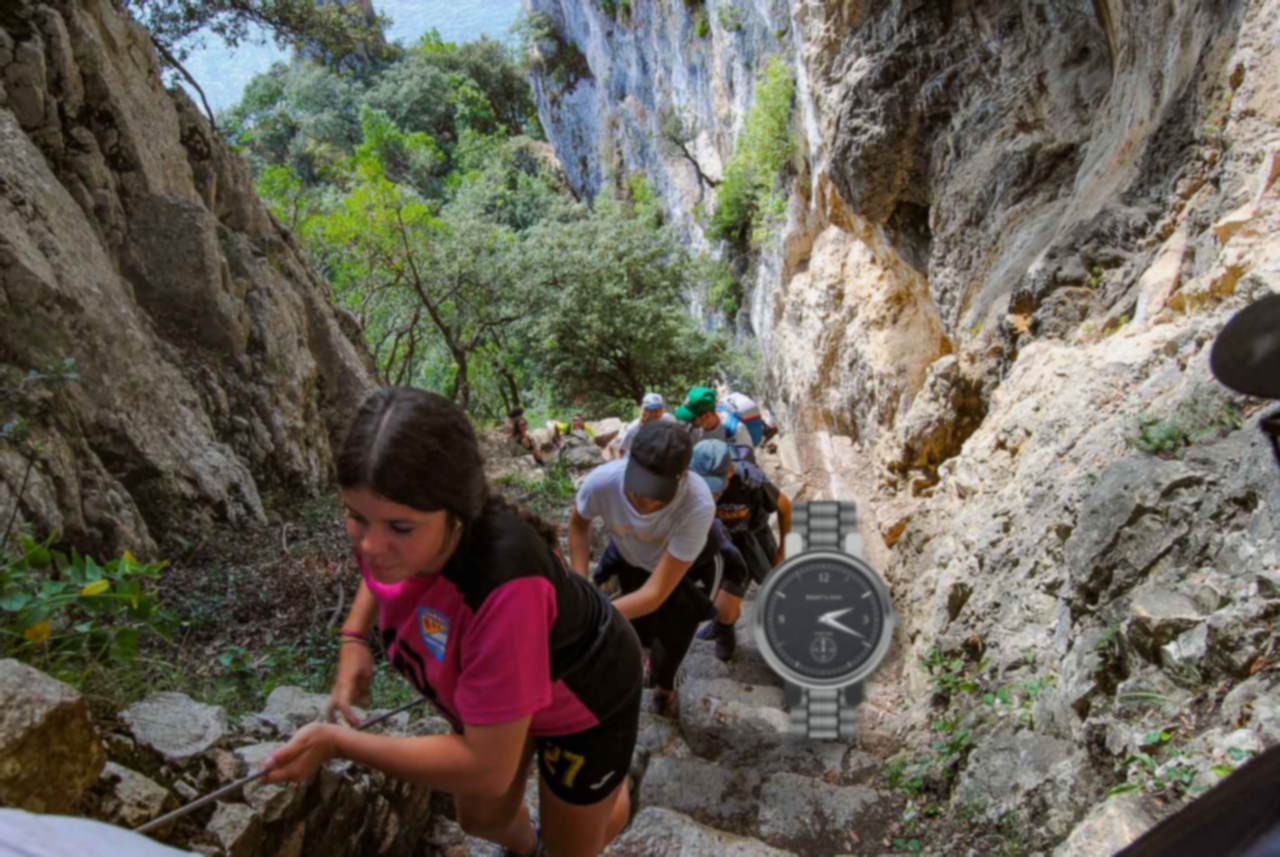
{"hour": 2, "minute": 19}
